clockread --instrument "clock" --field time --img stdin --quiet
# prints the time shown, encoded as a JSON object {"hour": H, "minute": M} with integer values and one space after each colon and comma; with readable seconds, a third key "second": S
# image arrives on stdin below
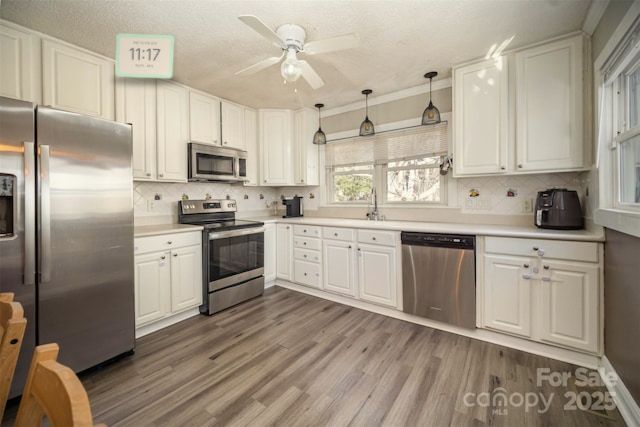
{"hour": 11, "minute": 17}
